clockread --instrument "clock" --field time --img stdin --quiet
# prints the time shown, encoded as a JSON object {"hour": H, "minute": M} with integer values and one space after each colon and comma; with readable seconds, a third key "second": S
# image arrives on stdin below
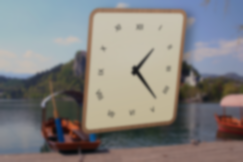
{"hour": 1, "minute": 23}
